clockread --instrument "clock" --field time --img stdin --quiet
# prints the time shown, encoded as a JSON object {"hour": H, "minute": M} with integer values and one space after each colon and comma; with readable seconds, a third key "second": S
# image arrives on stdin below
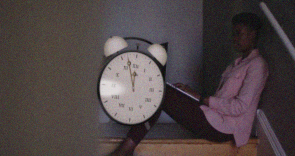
{"hour": 11, "minute": 57}
